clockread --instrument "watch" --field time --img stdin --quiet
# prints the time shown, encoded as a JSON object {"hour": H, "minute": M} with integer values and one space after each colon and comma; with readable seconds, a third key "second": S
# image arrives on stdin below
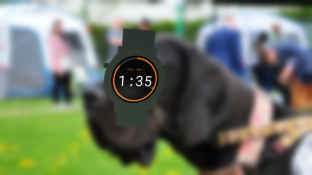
{"hour": 1, "minute": 35}
